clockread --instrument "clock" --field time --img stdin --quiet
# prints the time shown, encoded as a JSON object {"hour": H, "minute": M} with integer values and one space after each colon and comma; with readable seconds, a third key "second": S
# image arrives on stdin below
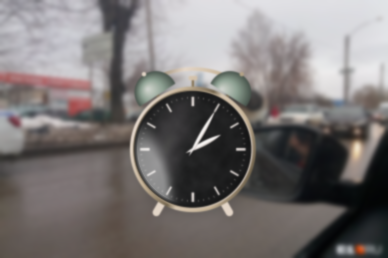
{"hour": 2, "minute": 5}
